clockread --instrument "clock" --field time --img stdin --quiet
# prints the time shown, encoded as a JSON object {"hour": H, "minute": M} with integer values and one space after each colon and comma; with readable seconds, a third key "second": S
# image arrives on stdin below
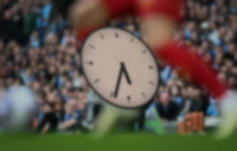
{"hour": 5, "minute": 34}
